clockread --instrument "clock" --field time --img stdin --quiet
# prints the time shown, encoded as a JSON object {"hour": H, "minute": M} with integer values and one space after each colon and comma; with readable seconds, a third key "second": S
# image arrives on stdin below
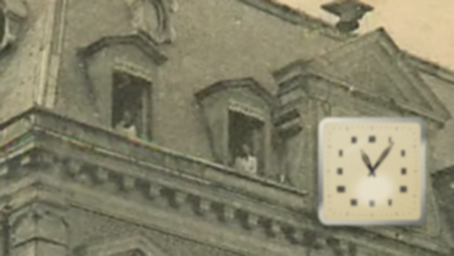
{"hour": 11, "minute": 6}
